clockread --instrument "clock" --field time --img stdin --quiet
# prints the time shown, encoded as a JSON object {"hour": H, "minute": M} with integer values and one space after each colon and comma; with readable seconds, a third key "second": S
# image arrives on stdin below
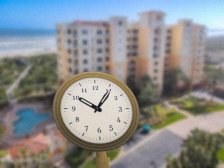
{"hour": 10, "minute": 6}
